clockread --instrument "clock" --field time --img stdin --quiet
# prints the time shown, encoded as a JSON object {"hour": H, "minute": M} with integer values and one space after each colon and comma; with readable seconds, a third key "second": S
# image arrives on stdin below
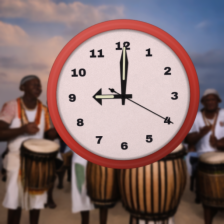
{"hour": 9, "minute": 0, "second": 20}
